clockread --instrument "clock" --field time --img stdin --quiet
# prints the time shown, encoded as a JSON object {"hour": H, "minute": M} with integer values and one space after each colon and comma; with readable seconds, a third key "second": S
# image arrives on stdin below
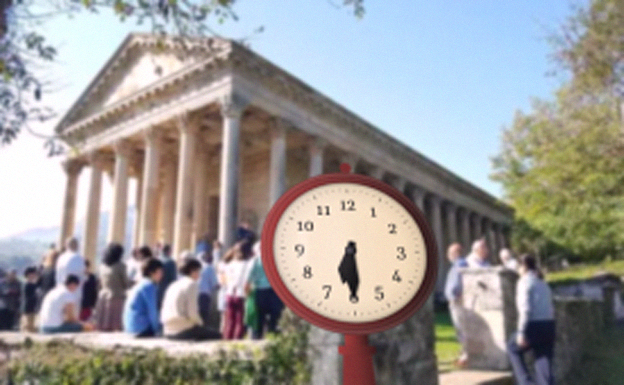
{"hour": 6, "minute": 30}
